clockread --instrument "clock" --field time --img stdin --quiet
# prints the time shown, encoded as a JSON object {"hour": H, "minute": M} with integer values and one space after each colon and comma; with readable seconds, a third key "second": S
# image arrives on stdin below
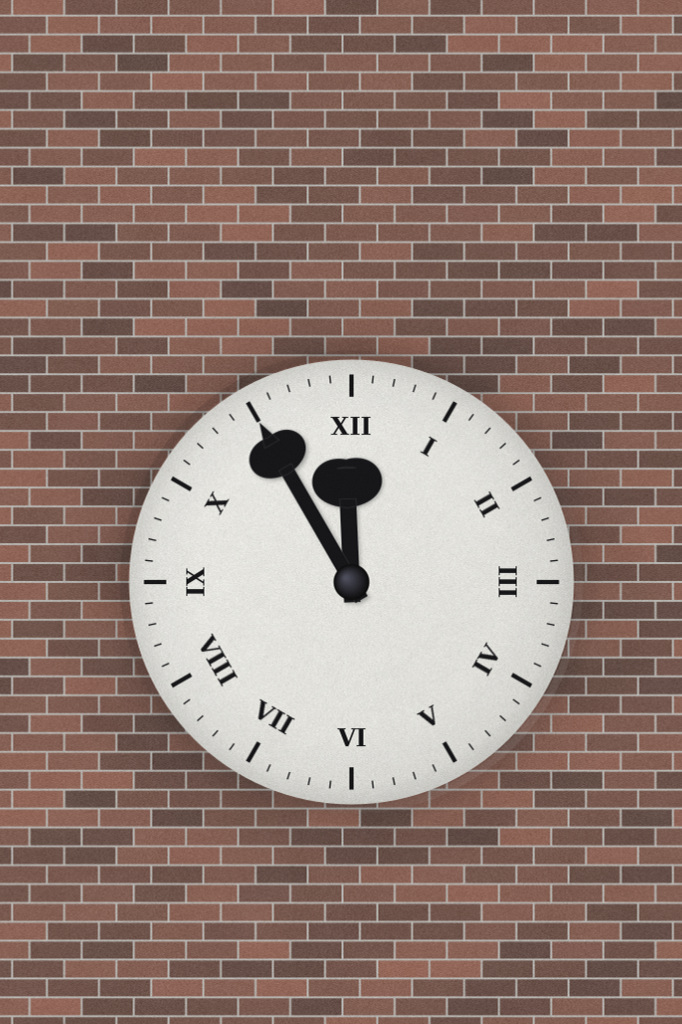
{"hour": 11, "minute": 55}
